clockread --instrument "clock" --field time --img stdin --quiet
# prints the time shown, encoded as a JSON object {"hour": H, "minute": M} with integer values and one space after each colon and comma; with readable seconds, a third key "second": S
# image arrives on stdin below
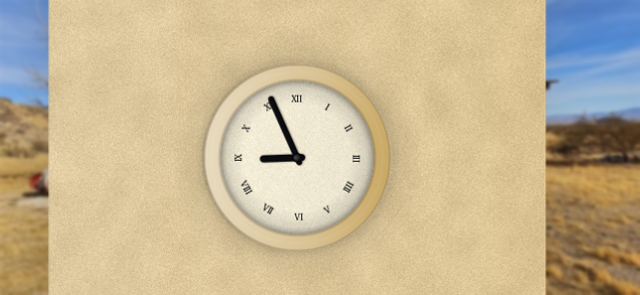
{"hour": 8, "minute": 56}
